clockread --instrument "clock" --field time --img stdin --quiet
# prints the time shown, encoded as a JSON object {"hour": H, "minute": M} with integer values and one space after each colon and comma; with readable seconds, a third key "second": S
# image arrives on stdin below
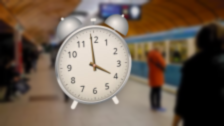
{"hour": 3, "minute": 59}
